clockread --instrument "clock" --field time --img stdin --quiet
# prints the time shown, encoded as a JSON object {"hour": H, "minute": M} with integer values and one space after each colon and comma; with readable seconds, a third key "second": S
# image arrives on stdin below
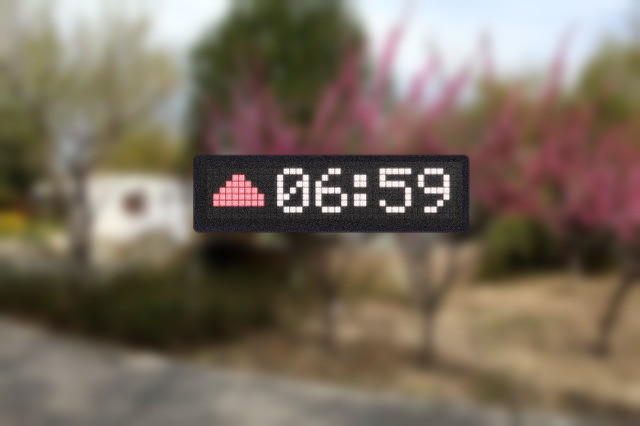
{"hour": 6, "minute": 59}
